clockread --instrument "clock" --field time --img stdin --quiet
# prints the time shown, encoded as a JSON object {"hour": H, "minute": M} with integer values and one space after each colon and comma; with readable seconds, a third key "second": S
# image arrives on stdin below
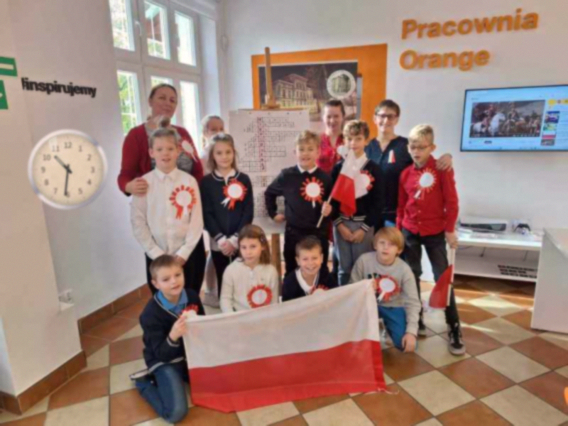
{"hour": 10, "minute": 31}
